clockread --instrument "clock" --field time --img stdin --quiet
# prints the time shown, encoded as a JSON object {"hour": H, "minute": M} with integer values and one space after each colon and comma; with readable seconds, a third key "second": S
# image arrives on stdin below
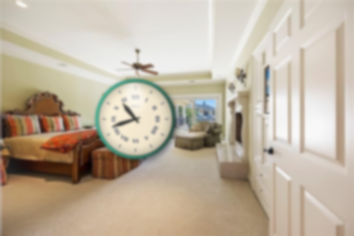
{"hour": 10, "minute": 42}
